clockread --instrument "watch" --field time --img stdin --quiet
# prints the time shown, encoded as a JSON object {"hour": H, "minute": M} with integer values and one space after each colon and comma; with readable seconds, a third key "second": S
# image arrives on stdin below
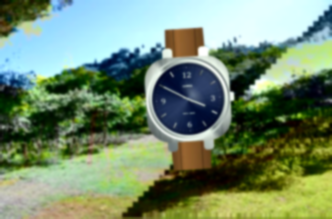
{"hour": 3, "minute": 50}
